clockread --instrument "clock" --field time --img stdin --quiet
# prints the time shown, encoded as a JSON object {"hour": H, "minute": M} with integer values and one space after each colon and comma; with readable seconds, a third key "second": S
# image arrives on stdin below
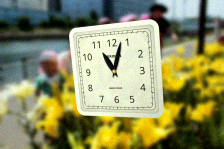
{"hour": 11, "minute": 3}
